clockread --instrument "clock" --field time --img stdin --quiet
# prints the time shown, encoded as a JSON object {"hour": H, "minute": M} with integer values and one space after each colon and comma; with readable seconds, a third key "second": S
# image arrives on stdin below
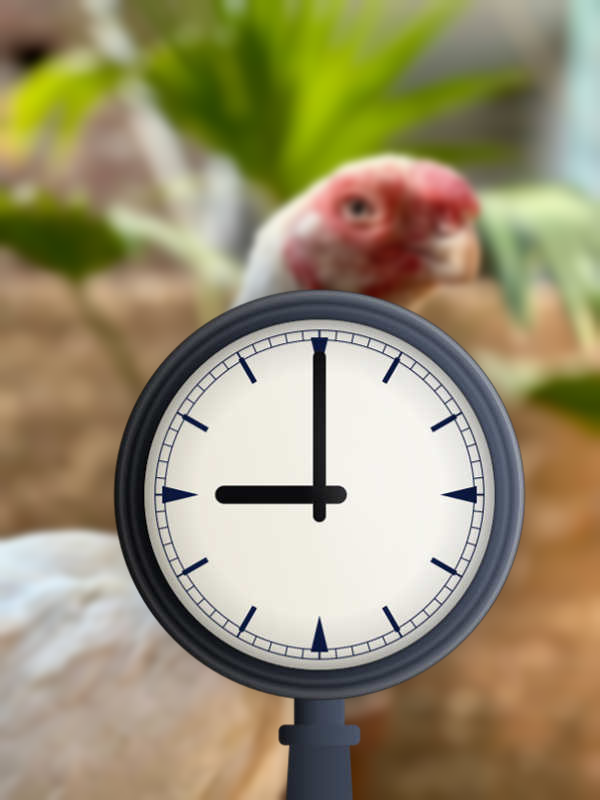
{"hour": 9, "minute": 0}
